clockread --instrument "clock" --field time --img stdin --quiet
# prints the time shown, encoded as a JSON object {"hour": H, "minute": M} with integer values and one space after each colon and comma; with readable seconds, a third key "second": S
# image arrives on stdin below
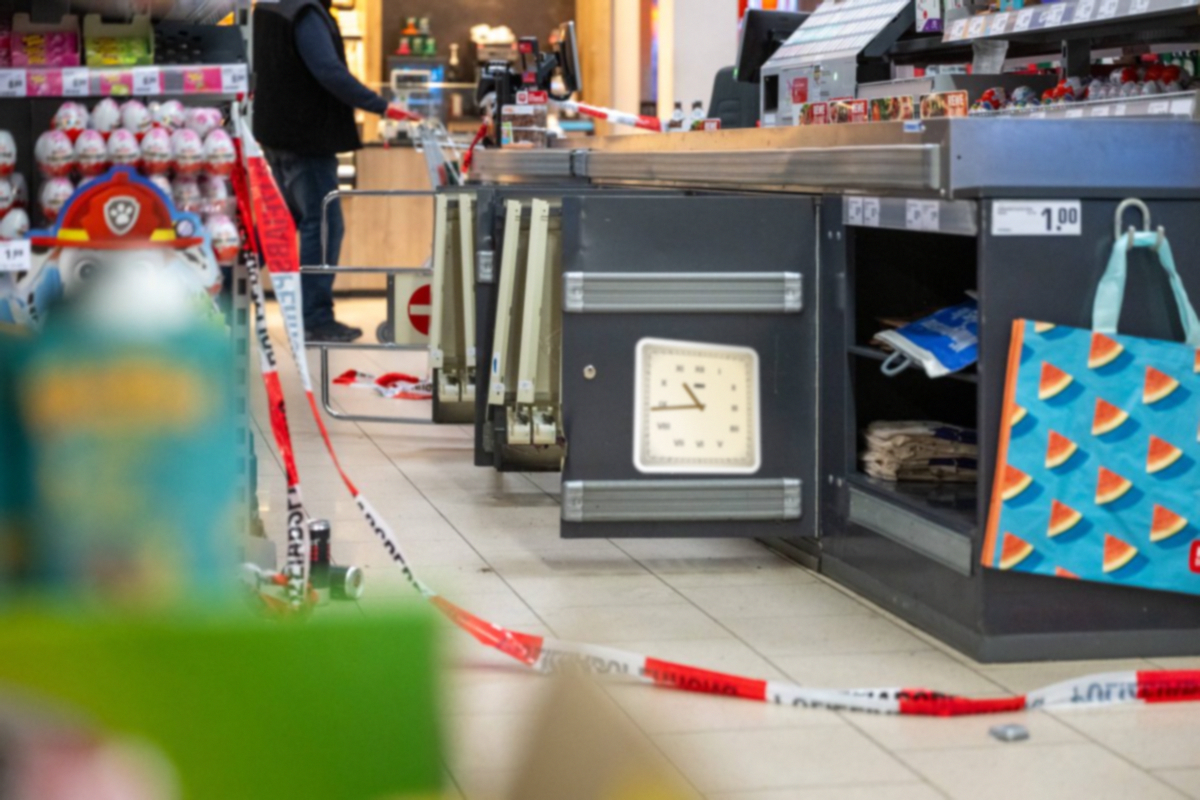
{"hour": 10, "minute": 44}
